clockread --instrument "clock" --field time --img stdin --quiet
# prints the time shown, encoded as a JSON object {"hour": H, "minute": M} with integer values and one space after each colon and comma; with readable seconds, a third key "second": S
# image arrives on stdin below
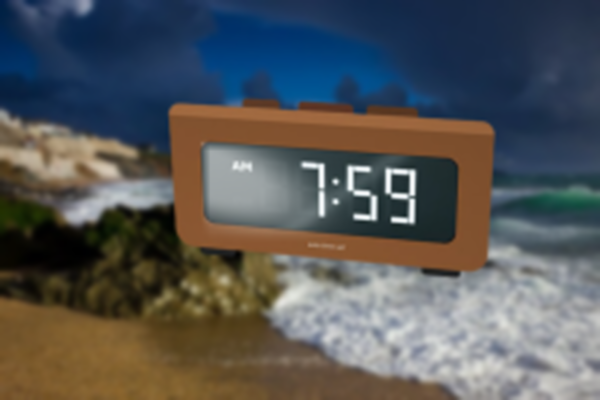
{"hour": 7, "minute": 59}
